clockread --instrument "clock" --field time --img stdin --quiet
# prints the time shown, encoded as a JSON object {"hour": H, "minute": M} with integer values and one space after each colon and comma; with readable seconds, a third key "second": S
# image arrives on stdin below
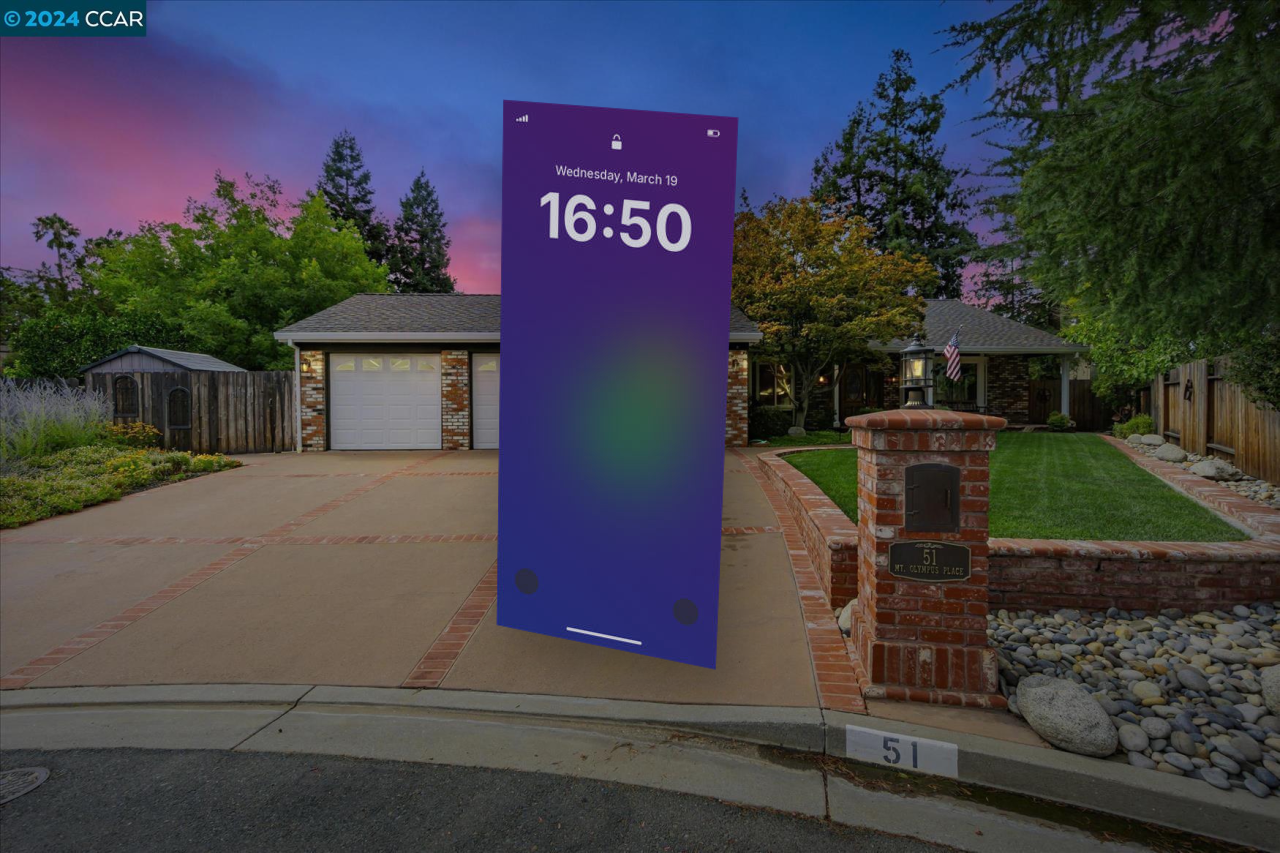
{"hour": 16, "minute": 50}
